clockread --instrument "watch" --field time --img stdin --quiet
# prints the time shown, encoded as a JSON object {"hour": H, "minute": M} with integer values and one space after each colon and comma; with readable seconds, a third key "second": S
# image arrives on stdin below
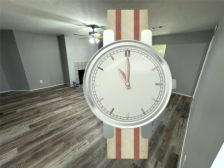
{"hour": 11, "minute": 0}
